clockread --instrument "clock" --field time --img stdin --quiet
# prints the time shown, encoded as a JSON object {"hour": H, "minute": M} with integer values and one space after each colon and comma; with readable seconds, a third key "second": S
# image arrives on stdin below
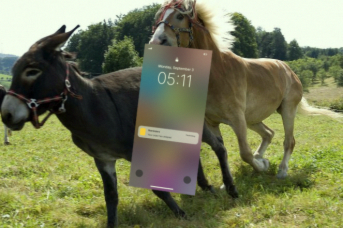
{"hour": 5, "minute": 11}
